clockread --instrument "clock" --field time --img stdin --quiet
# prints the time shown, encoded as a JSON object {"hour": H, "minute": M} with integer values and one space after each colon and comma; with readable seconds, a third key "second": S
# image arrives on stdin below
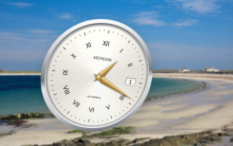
{"hour": 1, "minute": 19}
